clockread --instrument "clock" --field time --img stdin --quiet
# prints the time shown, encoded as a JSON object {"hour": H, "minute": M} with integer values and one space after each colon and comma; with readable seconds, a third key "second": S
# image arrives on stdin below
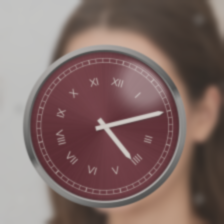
{"hour": 4, "minute": 10}
